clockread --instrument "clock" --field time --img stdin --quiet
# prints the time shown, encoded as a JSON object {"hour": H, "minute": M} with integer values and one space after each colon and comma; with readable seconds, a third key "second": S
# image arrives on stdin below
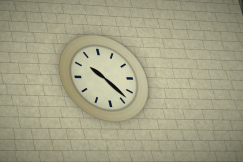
{"hour": 10, "minute": 23}
